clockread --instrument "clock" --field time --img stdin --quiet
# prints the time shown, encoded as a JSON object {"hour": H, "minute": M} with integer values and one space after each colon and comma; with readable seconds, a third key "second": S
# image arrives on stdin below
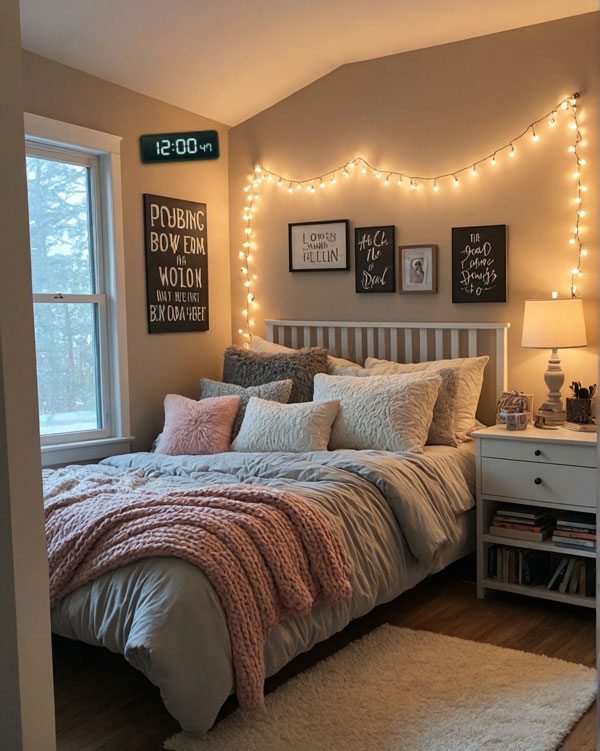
{"hour": 12, "minute": 0}
